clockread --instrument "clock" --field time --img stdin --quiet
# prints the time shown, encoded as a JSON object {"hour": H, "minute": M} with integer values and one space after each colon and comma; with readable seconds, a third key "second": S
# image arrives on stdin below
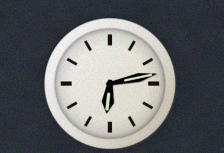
{"hour": 6, "minute": 13}
